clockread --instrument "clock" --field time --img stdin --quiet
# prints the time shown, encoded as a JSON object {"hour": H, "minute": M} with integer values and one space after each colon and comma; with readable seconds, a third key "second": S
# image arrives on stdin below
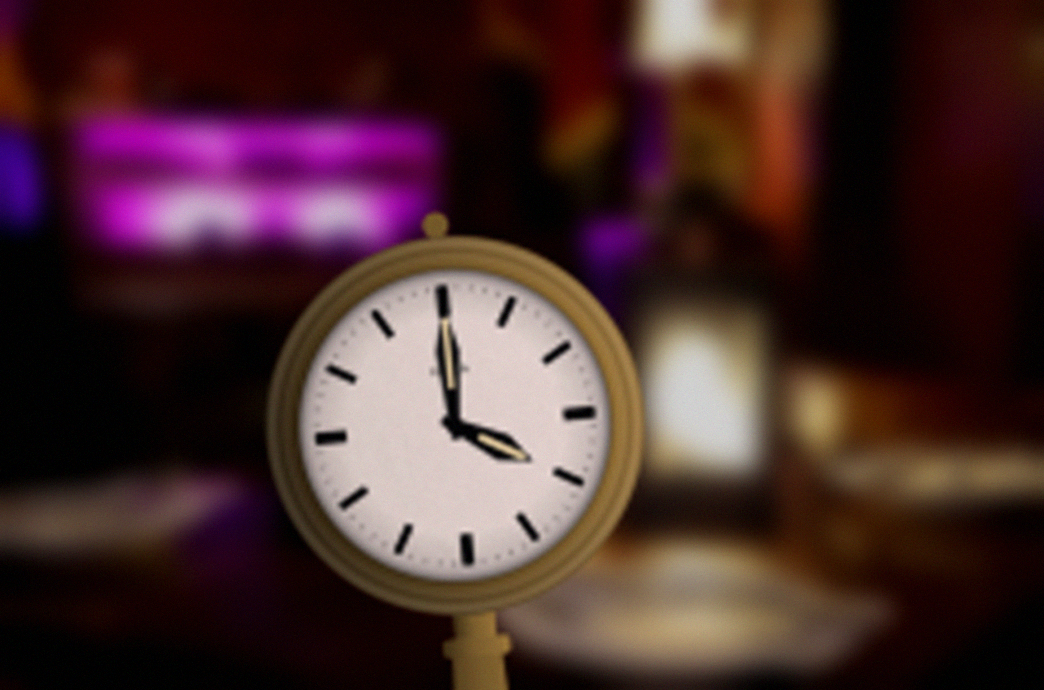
{"hour": 4, "minute": 0}
